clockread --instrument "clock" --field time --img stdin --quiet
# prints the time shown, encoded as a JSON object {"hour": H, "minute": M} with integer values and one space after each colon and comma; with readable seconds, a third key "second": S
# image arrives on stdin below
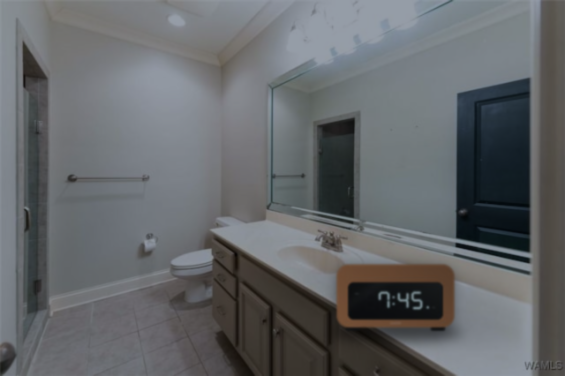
{"hour": 7, "minute": 45}
